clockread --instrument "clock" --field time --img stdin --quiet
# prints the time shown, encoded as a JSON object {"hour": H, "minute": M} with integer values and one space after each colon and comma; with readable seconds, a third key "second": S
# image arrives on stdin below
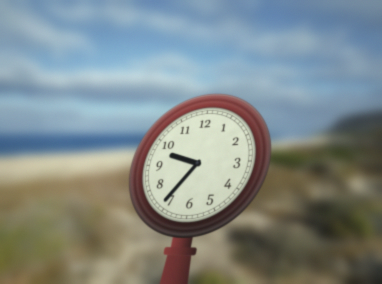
{"hour": 9, "minute": 36}
